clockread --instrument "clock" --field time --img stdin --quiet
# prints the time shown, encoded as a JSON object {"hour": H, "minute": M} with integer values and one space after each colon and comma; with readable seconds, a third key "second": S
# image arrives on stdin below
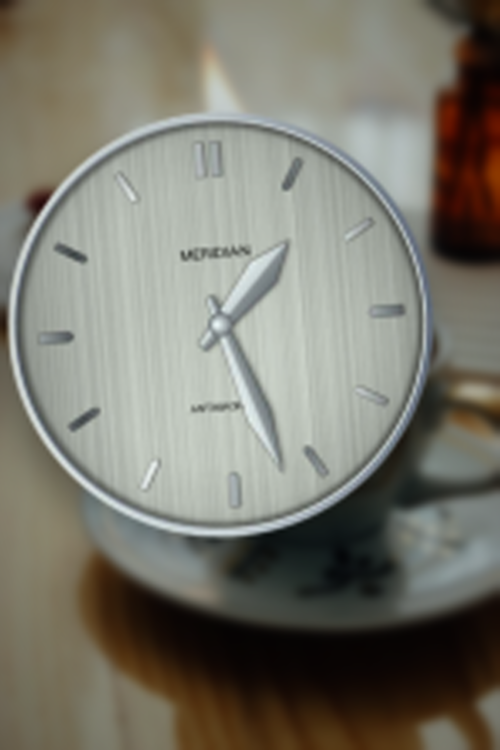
{"hour": 1, "minute": 27}
